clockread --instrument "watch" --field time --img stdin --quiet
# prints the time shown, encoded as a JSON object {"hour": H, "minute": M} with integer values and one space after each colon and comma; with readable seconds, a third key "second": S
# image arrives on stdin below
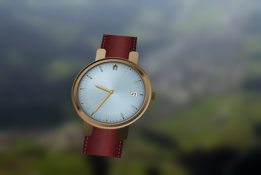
{"hour": 9, "minute": 35}
